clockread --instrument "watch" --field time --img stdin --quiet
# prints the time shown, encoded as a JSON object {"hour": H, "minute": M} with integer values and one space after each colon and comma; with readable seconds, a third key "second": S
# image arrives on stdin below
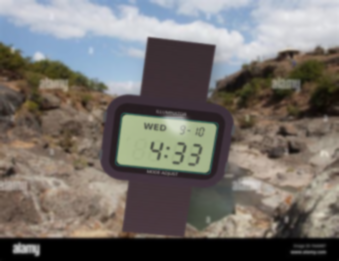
{"hour": 4, "minute": 33}
